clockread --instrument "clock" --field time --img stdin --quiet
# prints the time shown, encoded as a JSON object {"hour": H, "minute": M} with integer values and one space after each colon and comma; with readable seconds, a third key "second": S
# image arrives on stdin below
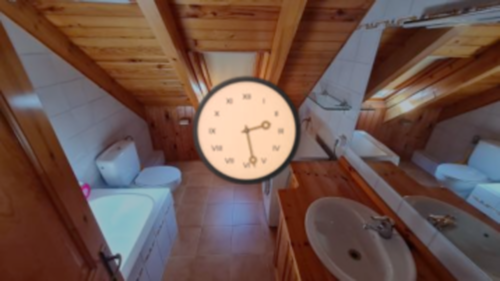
{"hour": 2, "minute": 28}
